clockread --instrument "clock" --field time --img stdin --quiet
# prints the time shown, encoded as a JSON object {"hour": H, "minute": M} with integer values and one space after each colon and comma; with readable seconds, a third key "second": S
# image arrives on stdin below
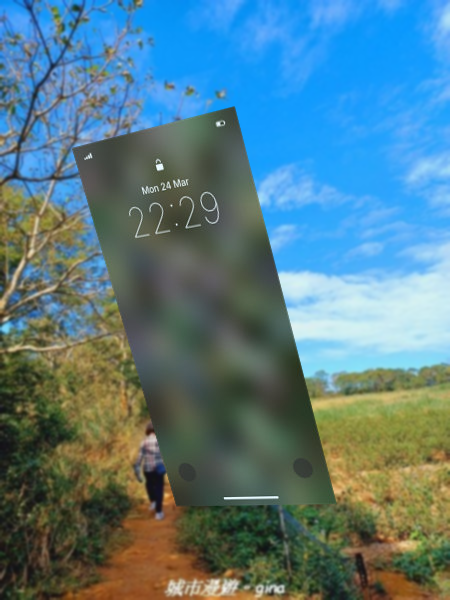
{"hour": 22, "minute": 29}
